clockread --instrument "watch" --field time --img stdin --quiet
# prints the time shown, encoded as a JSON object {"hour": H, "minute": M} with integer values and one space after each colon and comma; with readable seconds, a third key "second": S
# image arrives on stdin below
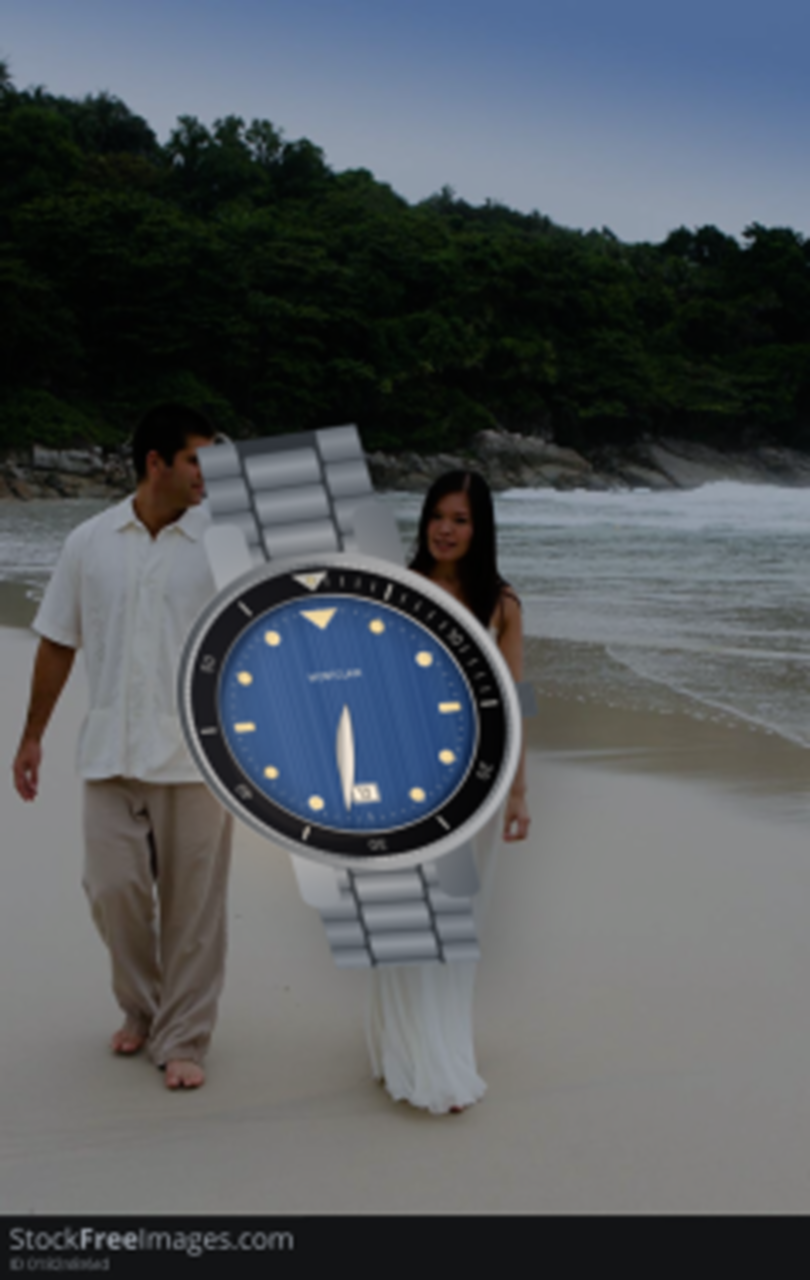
{"hour": 6, "minute": 32}
